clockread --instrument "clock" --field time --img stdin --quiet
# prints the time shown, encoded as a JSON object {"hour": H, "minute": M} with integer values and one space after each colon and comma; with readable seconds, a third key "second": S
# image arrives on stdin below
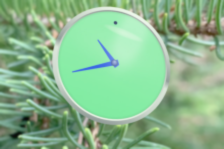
{"hour": 10, "minute": 42}
